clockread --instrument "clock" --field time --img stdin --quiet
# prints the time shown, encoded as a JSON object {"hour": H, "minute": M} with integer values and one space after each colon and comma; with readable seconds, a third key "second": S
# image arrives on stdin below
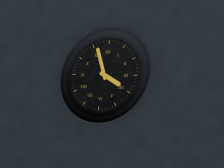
{"hour": 3, "minute": 56}
